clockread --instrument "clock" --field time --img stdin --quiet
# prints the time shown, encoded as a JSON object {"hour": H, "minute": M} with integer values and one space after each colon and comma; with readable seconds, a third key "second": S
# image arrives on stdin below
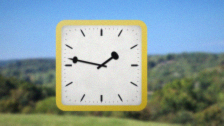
{"hour": 1, "minute": 47}
